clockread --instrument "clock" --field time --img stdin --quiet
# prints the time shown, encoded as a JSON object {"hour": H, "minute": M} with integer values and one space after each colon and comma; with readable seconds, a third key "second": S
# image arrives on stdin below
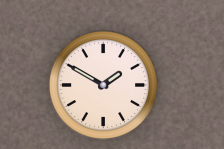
{"hour": 1, "minute": 50}
